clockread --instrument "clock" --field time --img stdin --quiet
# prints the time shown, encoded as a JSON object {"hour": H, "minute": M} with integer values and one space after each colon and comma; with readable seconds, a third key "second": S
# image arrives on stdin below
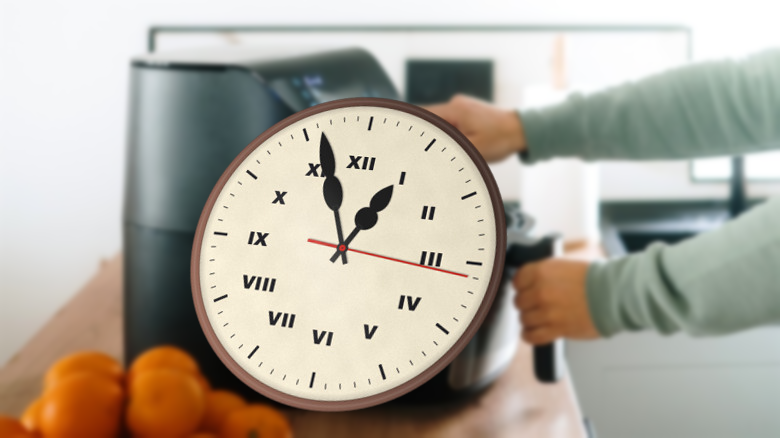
{"hour": 12, "minute": 56, "second": 16}
